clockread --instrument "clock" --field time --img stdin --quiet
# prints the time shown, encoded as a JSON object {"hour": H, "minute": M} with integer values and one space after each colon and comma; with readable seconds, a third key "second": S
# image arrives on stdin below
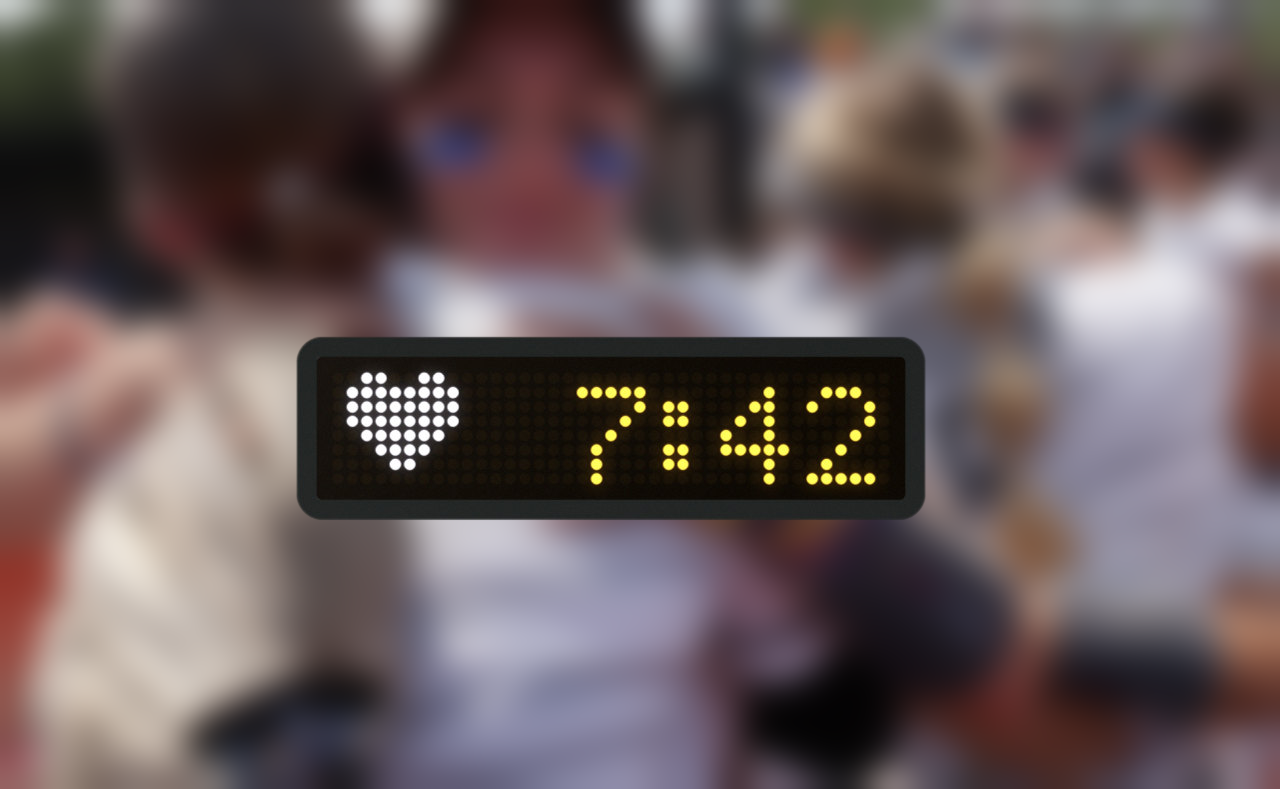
{"hour": 7, "minute": 42}
